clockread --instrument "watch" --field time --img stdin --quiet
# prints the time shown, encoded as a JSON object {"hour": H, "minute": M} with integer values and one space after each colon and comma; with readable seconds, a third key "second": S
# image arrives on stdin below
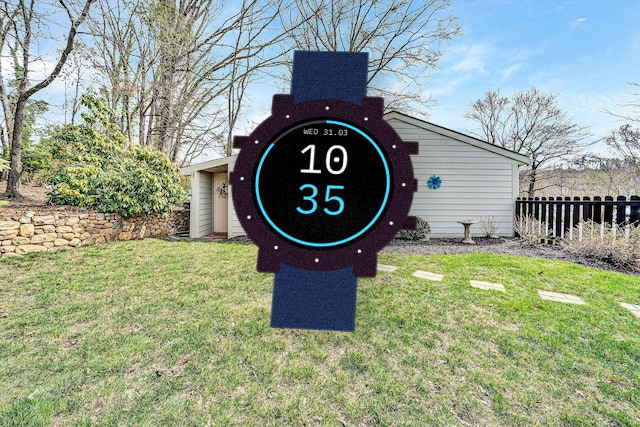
{"hour": 10, "minute": 35}
